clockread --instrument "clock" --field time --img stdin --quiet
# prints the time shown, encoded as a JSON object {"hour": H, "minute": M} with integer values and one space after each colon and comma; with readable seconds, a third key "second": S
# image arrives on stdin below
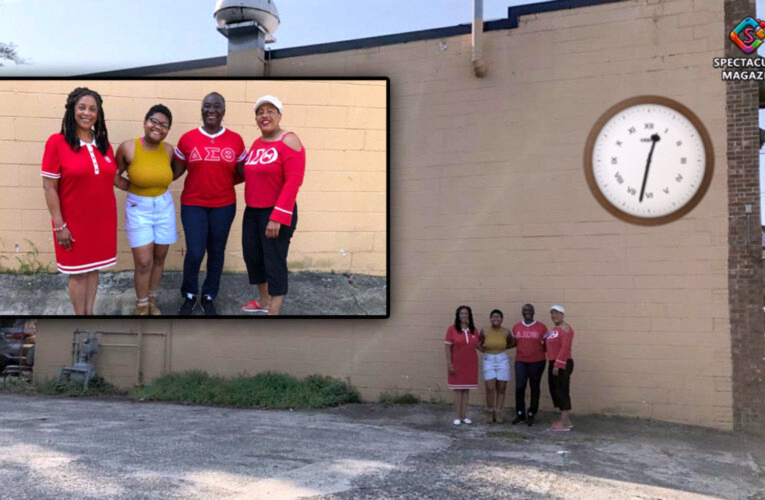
{"hour": 12, "minute": 32}
